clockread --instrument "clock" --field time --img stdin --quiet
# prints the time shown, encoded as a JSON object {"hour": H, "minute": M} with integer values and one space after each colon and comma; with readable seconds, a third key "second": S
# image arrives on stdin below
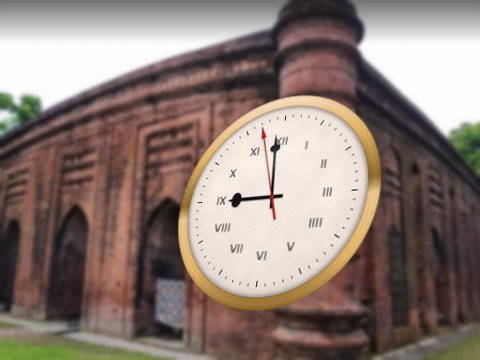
{"hour": 8, "minute": 58, "second": 57}
